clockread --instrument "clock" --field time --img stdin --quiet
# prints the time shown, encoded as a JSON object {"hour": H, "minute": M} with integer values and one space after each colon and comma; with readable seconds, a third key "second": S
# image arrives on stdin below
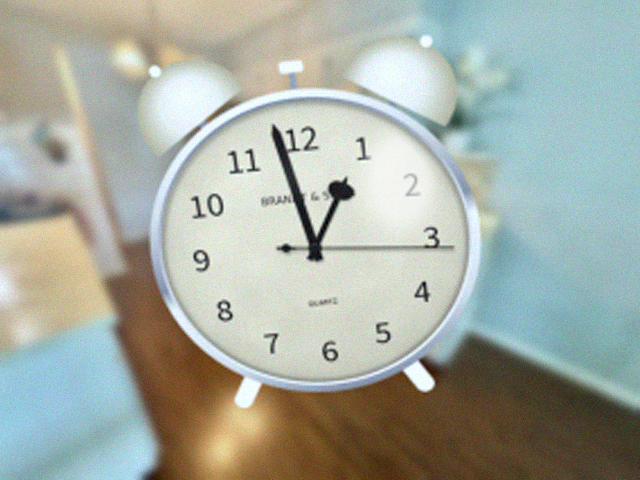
{"hour": 12, "minute": 58, "second": 16}
